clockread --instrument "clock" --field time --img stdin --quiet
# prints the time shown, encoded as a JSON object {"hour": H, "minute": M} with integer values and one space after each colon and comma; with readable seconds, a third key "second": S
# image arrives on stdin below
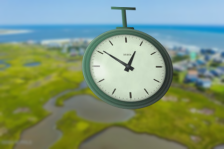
{"hour": 12, "minute": 51}
